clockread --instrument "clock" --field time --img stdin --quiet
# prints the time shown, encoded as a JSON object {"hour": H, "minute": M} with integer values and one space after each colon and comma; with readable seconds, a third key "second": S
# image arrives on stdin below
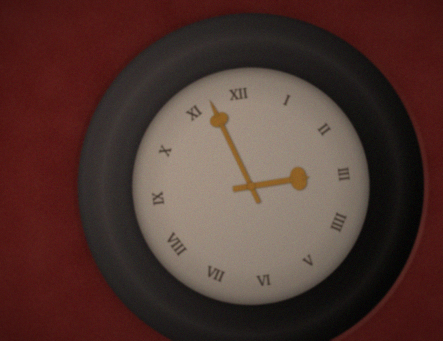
{"hour": 2, "minute": 57}
